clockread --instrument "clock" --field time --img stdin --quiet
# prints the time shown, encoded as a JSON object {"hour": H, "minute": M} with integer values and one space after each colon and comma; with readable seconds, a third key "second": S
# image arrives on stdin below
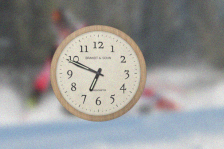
{"hour": 6, "minute": 49}
